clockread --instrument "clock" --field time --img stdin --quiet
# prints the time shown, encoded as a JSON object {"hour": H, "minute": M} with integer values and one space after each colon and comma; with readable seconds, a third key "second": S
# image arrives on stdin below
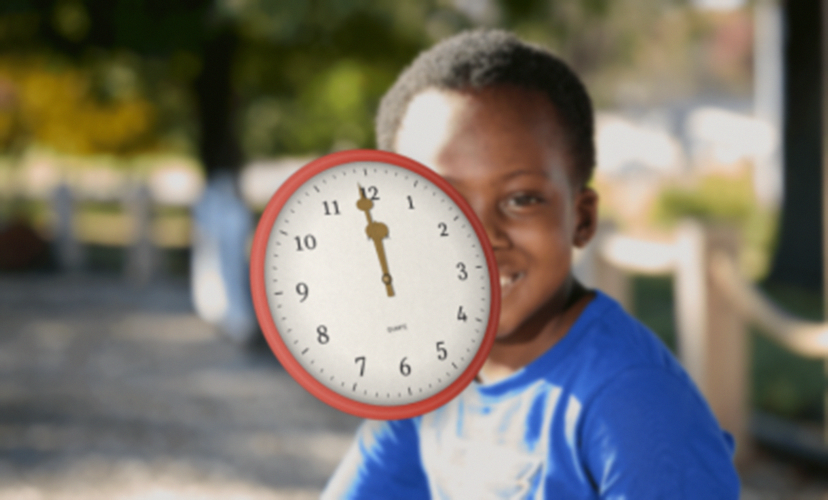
{"hour": 11, "minute": 59}
